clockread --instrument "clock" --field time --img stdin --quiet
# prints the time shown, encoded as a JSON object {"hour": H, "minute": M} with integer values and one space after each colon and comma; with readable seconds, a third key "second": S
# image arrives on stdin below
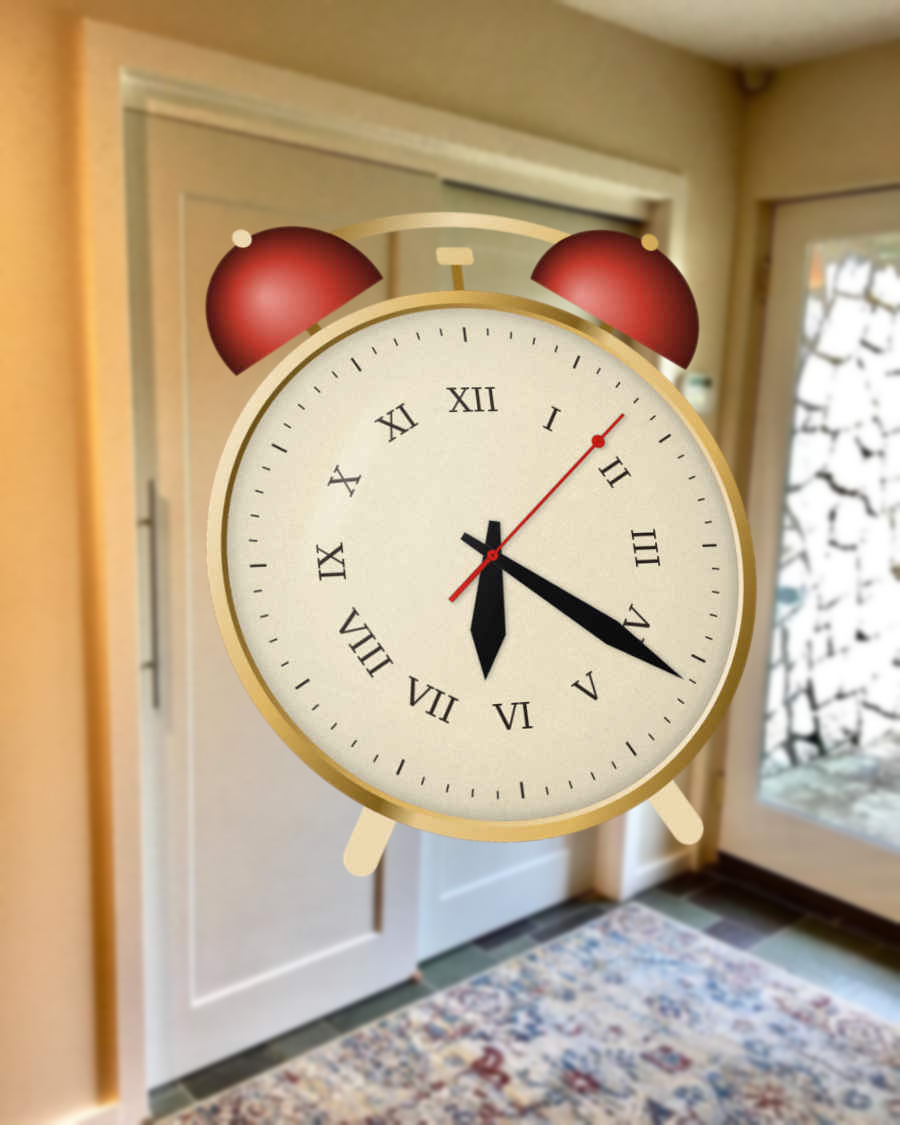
{"hour": 6, "minute": 21, "second": 8}
